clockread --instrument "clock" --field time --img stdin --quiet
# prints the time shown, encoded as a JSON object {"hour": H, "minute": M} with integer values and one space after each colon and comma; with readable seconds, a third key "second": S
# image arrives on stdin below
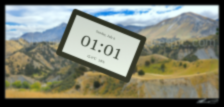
{"hour": 1, "minute": 1}
